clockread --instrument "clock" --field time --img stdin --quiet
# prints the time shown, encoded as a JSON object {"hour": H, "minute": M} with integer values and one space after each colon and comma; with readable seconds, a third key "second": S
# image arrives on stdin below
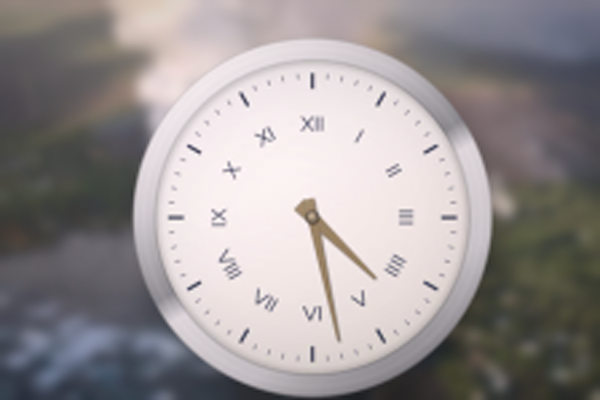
{"hour": 4, "minute": 28}
